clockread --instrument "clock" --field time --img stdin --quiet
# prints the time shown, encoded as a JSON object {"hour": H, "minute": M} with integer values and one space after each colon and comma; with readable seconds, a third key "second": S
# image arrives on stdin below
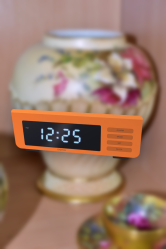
{"hour": 12, "minute": 25}
